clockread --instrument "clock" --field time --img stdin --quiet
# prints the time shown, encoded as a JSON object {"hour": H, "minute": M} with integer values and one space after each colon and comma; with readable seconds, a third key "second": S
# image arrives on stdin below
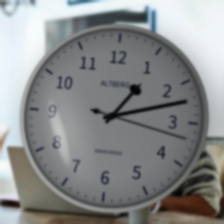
{"hour": 1, "minute": 12, "second": 17}
